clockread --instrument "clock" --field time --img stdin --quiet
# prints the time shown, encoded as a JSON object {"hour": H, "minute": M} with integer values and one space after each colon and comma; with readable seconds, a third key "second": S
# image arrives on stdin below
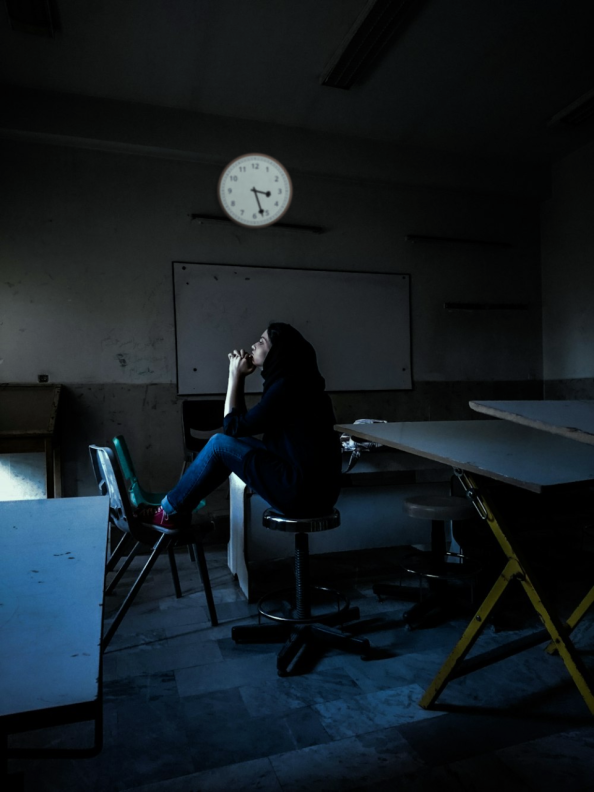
{"hour": 3, "minute": 27}
